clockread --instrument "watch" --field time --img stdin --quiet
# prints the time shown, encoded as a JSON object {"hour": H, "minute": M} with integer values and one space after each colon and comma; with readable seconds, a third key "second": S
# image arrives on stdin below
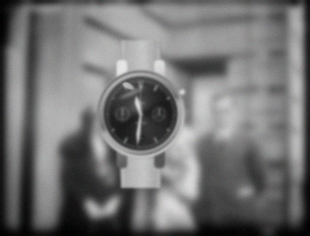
{"hour": 11, "minute": 31}
